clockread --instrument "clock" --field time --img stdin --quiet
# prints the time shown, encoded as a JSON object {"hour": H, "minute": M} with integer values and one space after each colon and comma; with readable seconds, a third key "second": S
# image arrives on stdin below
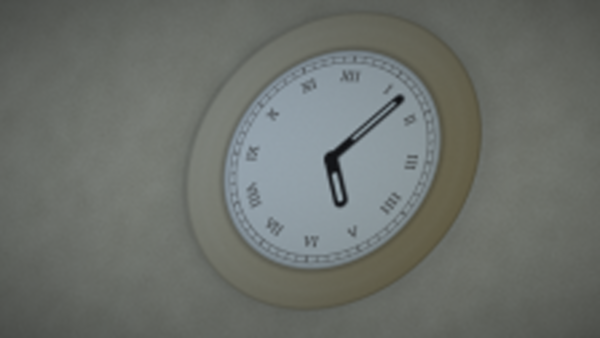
{"hour": 5, "minute": 7}
